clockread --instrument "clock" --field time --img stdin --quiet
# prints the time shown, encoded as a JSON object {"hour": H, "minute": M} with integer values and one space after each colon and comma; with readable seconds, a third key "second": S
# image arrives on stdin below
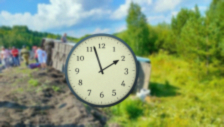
{"hour": 1, "minute": 57}
